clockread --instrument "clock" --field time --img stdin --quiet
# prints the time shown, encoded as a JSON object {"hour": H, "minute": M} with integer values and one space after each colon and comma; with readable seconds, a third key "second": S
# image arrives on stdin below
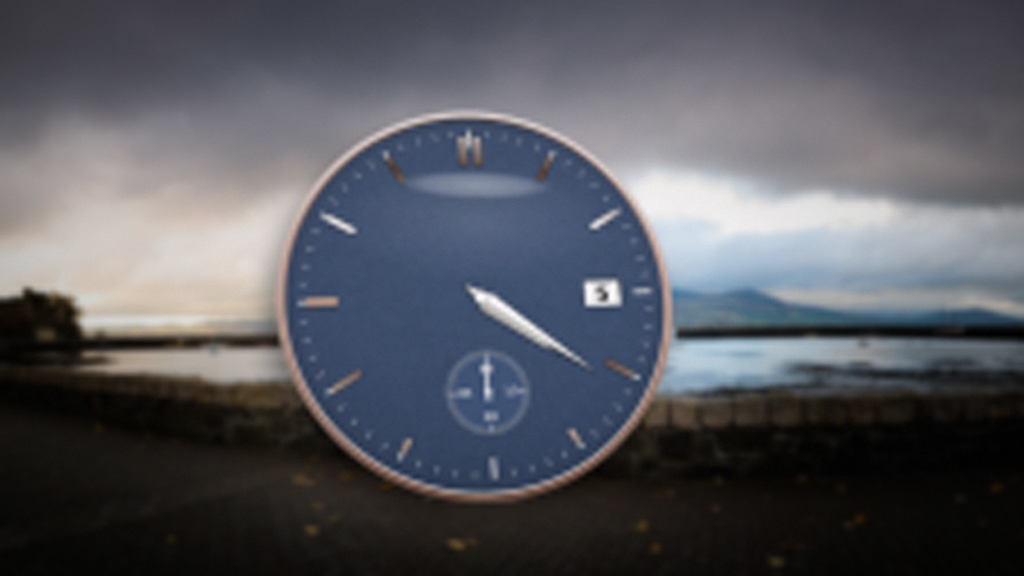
{"hour": 4, "minute": 21}
